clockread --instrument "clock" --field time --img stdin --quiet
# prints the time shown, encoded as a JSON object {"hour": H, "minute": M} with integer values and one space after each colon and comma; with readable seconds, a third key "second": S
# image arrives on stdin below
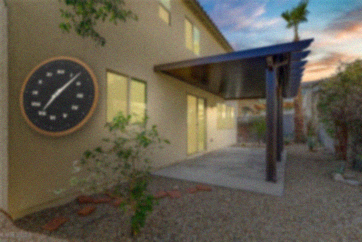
{"hour": 7, "minute": 7}
